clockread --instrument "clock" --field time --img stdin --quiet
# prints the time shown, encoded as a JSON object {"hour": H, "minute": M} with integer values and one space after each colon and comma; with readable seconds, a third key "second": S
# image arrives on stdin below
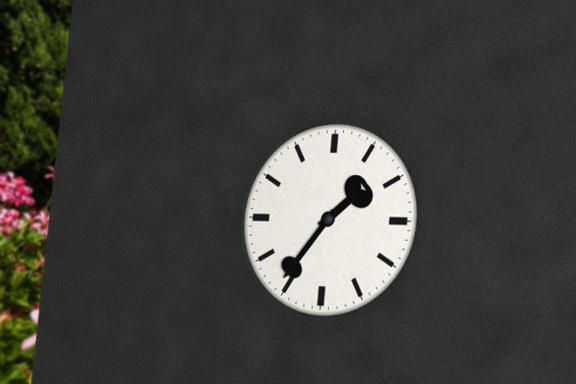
{"hour": 1, "minute": 36}
